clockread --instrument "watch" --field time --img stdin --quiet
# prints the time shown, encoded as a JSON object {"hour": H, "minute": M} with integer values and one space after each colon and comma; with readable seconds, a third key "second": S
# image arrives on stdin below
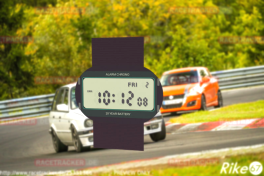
{"hour": 10, "minute": 12, "second": 8}
